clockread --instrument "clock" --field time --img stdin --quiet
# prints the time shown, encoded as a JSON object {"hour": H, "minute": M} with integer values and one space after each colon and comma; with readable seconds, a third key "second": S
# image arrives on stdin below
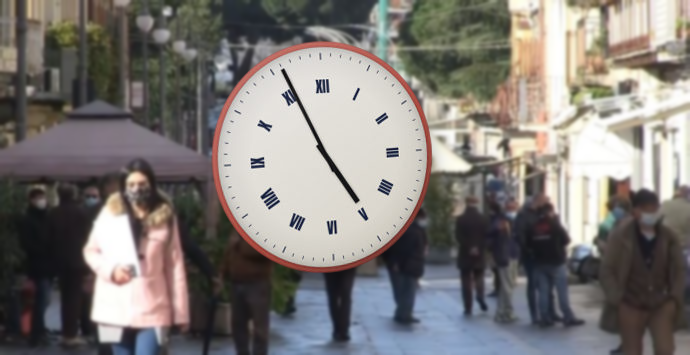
{"hour": 4, "minute": 56}
